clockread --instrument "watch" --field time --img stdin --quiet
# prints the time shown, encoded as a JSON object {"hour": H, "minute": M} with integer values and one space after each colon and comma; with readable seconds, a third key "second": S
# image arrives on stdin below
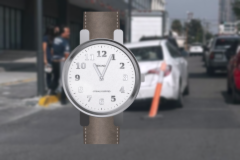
{"hour": 11, "minute": 4}
